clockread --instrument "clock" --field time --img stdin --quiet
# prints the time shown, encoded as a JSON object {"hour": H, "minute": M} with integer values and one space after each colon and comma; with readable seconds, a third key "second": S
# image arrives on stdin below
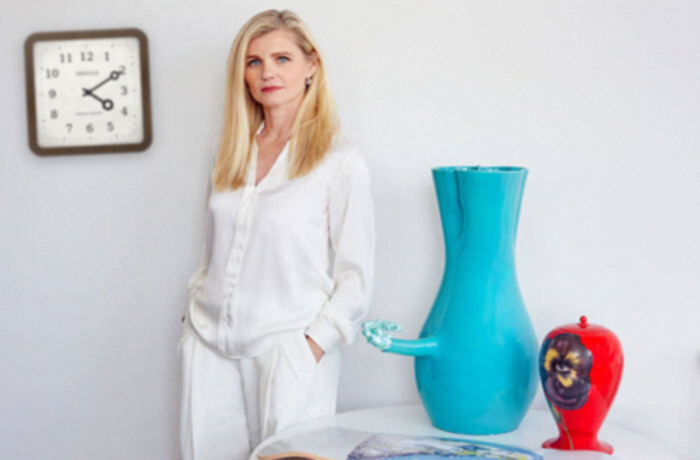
{"hour": 4, "minute": 10}
